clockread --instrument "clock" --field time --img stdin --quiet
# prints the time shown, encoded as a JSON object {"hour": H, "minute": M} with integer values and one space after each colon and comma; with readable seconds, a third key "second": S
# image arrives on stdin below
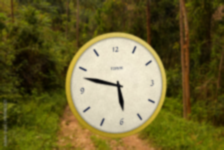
{"hour": 5, "minute": 48}
